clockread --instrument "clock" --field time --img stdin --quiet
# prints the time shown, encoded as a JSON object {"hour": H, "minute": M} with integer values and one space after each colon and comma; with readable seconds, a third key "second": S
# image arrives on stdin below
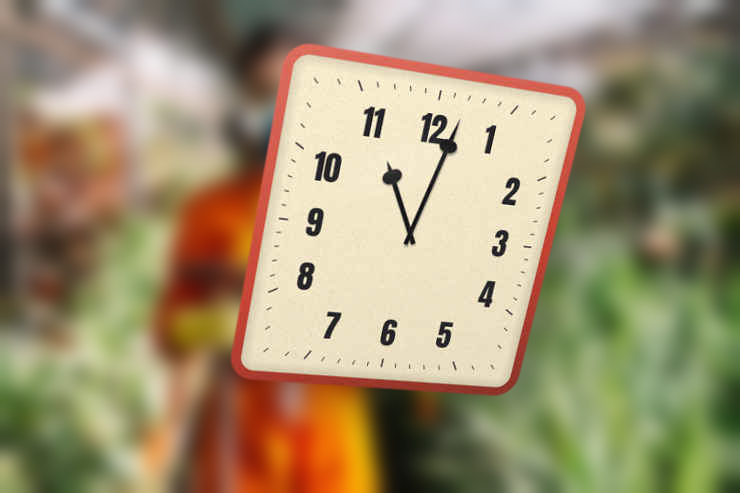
{"hour": 11, "minute": 2}
